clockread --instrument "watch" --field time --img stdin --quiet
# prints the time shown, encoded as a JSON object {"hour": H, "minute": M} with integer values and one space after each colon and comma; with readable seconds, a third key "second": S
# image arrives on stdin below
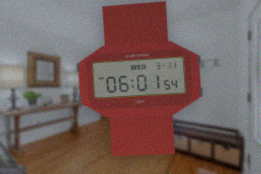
{"hour": 6, "minute": 1, "second": 54}
